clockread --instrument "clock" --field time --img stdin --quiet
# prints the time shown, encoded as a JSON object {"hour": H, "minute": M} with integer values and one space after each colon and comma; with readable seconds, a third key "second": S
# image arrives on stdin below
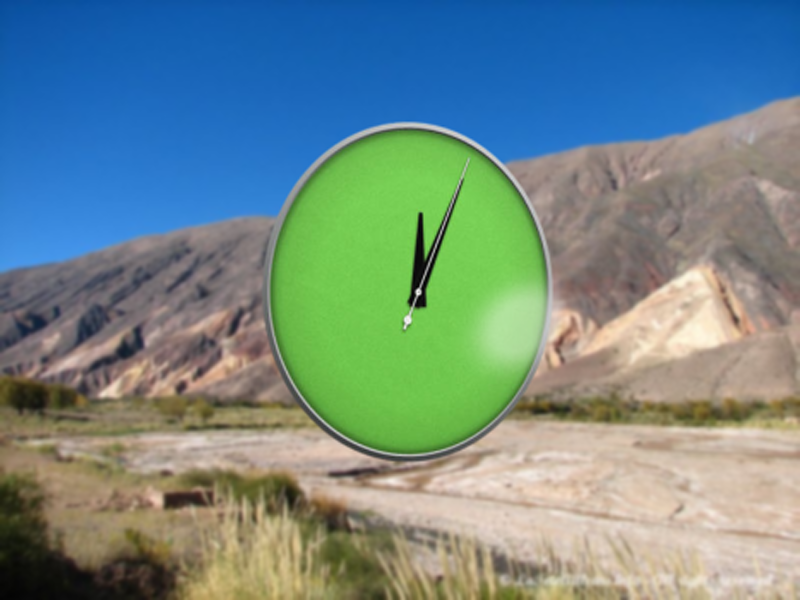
{"hour": 12, "minute": 4, "second": 4}
